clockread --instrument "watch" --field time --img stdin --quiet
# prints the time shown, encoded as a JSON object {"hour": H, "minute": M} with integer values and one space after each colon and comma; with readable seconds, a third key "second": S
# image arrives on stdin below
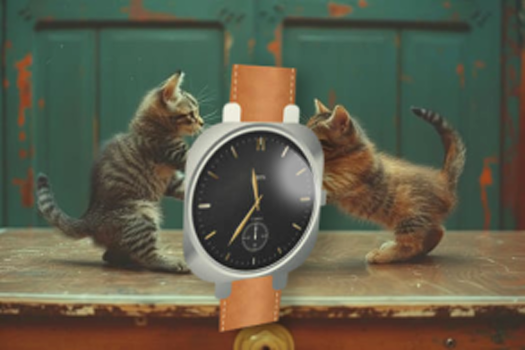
{"hour": 11, "minute": 36}
